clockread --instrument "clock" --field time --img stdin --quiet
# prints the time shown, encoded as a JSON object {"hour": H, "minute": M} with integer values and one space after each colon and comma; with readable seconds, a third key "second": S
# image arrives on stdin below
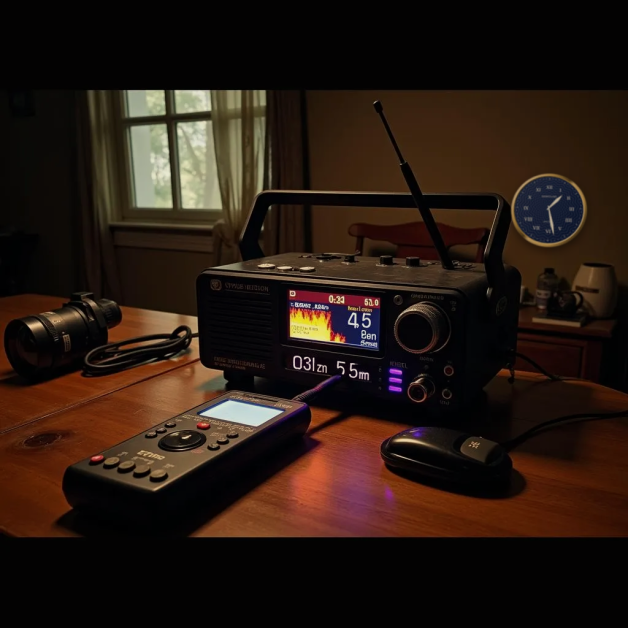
{"hour": 1, "minute": 28}
